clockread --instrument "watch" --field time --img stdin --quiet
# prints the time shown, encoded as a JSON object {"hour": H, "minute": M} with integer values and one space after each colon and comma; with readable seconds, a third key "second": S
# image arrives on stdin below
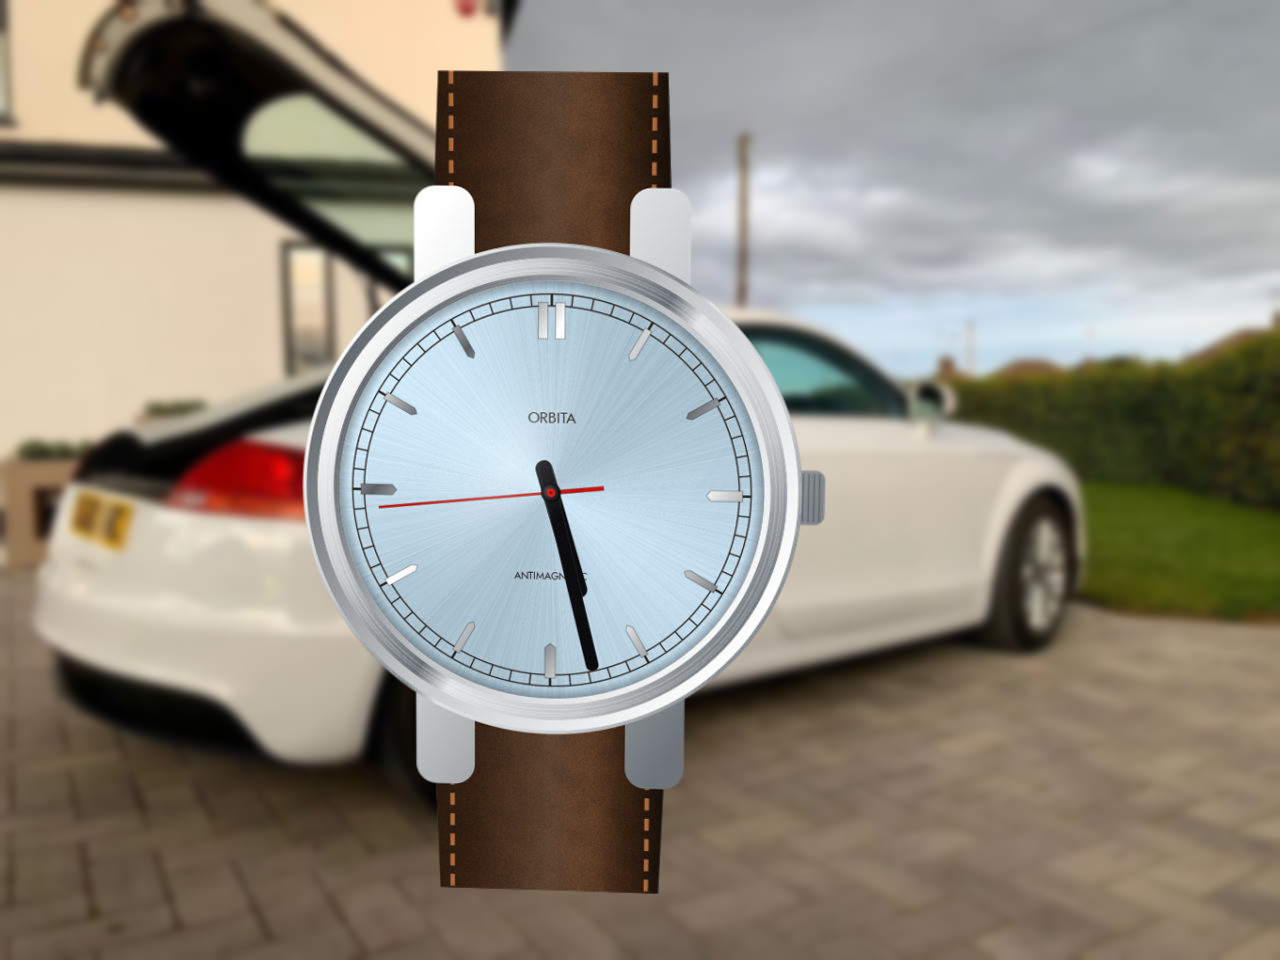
{"hour": 5, "minute": 27, "second": 44}
